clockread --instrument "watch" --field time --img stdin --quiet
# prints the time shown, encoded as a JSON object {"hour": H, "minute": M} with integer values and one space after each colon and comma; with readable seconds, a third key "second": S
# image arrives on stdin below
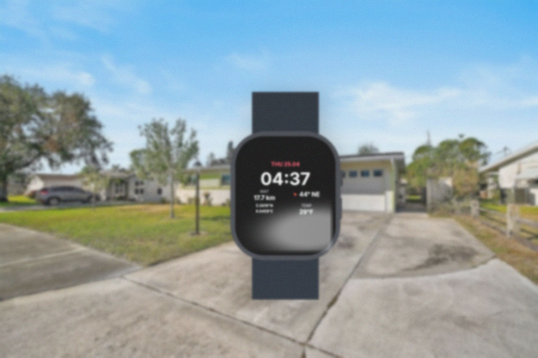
{"hour": 4, "minute": 37}
